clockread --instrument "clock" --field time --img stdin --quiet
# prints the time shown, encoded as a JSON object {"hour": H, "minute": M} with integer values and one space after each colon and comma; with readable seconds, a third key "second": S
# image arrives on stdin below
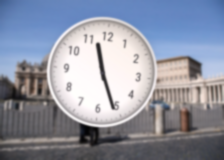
{"hour": 11, "minute": 26}
